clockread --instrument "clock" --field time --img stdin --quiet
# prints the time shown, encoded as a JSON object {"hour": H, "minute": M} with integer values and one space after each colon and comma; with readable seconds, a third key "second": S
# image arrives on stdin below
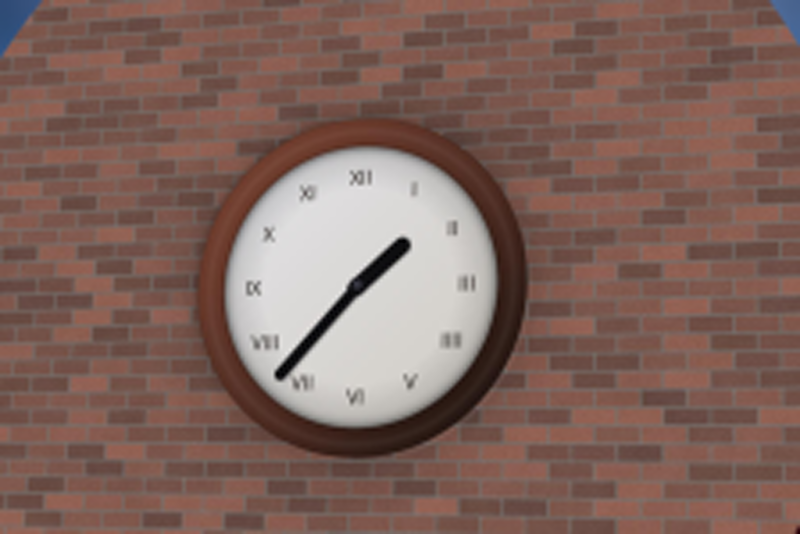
{"hour": 1, "minute": 37}
